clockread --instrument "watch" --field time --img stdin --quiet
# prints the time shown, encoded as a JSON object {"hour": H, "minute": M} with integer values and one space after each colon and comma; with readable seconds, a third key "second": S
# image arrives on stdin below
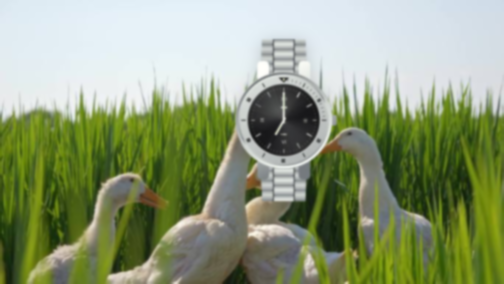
{"hour": 7, "minute": 0}
